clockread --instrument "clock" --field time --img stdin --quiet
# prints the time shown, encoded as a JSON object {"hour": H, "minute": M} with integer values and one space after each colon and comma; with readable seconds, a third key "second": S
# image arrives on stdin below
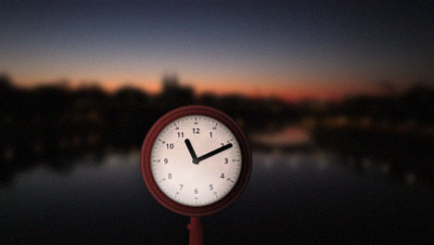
{"hour": 11, "minute": 11}
